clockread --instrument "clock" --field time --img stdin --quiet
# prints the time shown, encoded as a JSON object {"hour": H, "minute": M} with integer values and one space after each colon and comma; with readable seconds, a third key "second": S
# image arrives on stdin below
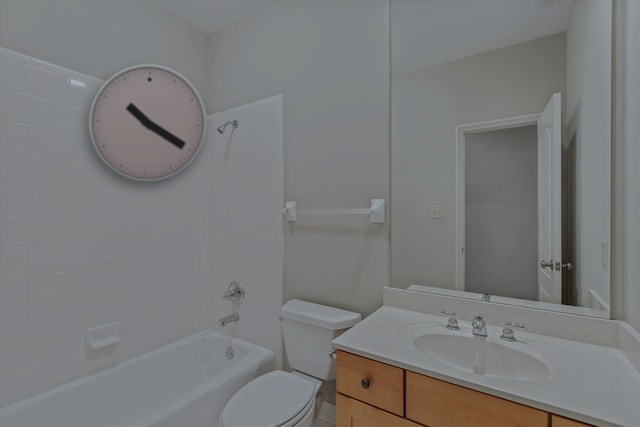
{"hour": 10, "minute": 20}
